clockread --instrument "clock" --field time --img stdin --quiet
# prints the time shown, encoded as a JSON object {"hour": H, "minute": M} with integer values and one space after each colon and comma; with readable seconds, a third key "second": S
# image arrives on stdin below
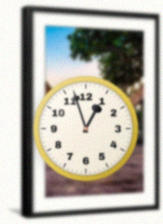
{"hour": 12, "minute": 57}
